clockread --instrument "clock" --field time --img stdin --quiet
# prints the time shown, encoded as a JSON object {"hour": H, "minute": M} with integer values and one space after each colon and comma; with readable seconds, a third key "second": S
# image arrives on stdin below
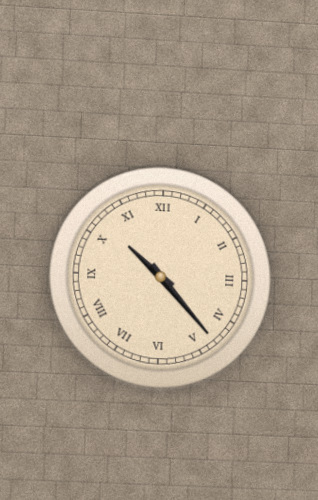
{"hour": 10, "minute": 23}
